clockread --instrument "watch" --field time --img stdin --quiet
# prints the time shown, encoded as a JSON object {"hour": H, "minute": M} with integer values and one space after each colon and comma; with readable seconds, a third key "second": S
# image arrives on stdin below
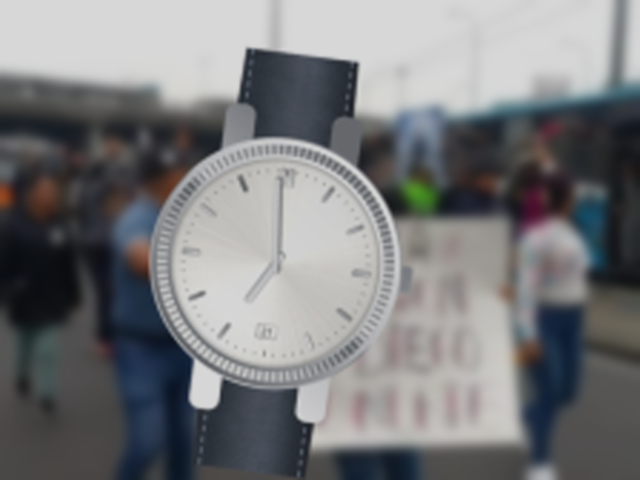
{"hour": 6, "minute": 59}
